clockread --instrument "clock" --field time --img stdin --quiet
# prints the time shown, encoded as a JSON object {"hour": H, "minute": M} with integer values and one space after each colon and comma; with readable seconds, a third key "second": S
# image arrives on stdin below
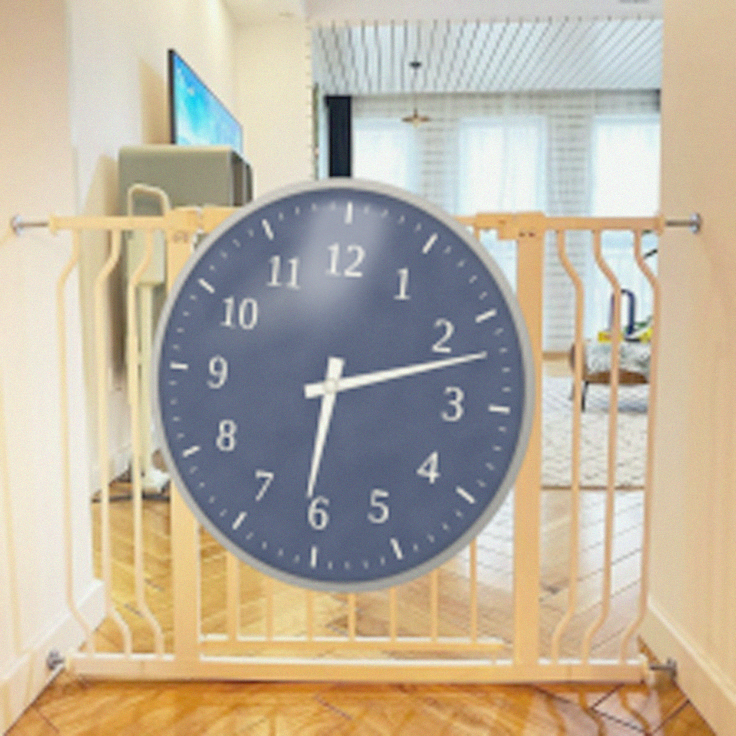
{"hour": 6, "minute": 12}
